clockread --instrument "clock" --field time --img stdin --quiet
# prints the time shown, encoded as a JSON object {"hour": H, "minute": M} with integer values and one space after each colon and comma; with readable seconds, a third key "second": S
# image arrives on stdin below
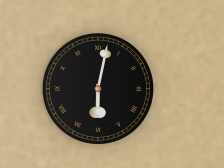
{"hour": 6, "minute": 2}
